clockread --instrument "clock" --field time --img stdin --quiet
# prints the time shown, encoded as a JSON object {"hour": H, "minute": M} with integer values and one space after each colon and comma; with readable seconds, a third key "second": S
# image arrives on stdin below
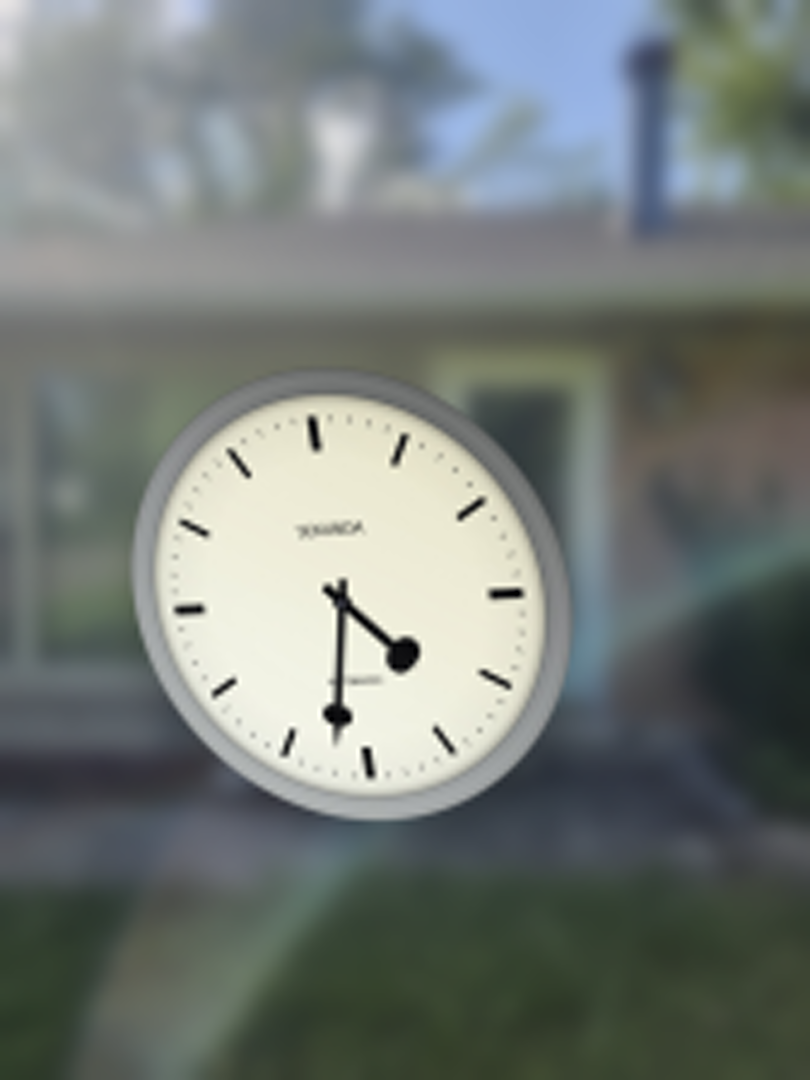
{"hour": 4, "minute": 32}
